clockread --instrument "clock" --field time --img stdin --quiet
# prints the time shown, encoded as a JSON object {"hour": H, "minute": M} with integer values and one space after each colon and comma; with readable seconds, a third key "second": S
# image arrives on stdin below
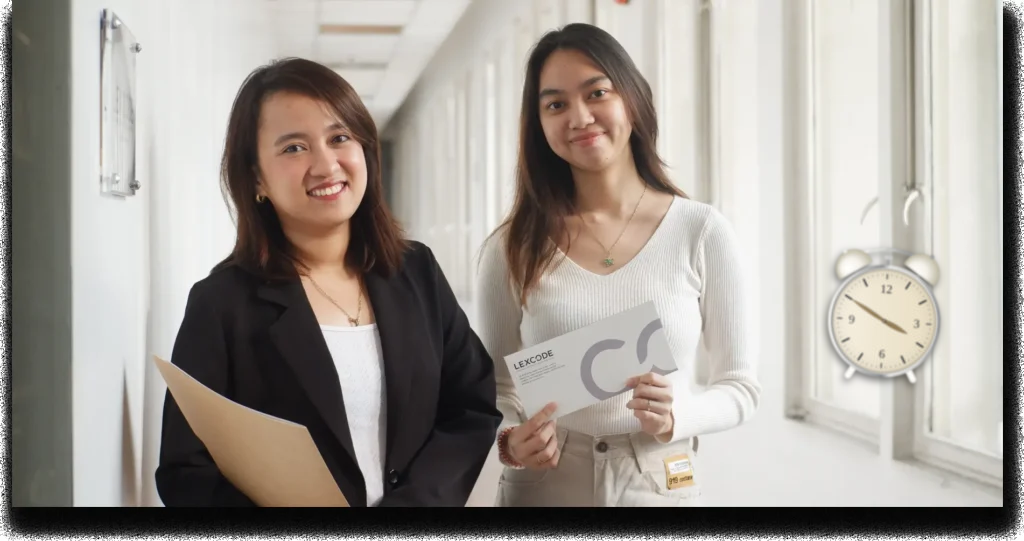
{"hour": 3, "minute": 50}
